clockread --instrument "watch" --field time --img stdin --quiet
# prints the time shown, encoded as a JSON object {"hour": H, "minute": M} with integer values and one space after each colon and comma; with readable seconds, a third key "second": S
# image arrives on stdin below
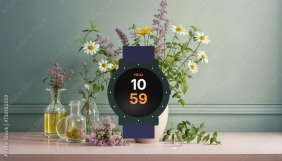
{"hour": 10, "minute": 59}
